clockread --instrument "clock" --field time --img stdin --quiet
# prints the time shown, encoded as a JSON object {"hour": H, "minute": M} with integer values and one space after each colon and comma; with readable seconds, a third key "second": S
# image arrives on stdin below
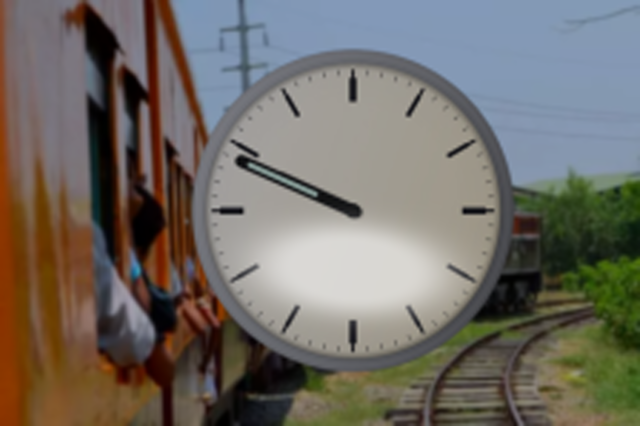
{"hour": 9, "minute": 49}
